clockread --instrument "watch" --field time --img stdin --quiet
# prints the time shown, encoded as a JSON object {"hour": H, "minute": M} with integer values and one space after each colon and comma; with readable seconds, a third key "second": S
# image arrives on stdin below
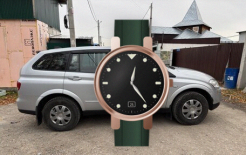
{"hour": 12, "minute": 24}
